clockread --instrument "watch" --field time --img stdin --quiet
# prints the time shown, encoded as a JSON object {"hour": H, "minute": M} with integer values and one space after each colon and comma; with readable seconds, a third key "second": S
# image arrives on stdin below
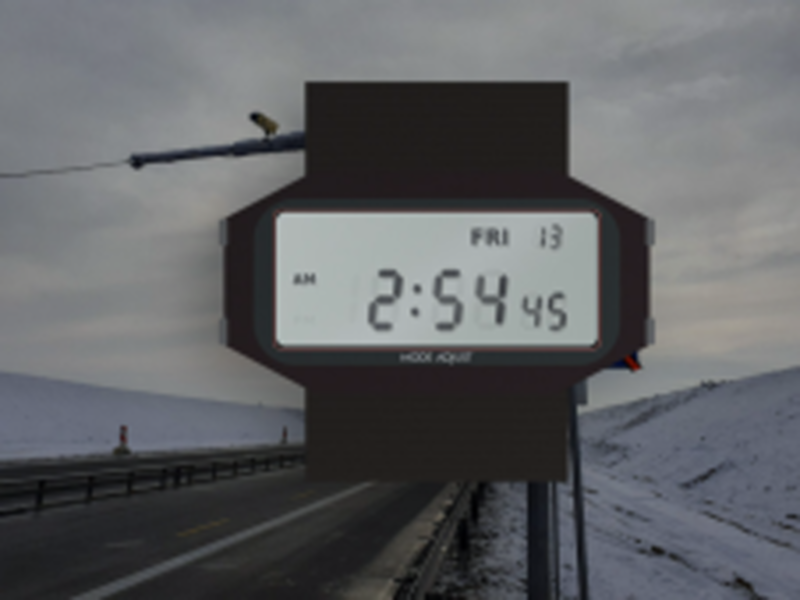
{"hour": 2, "minute": 54, "second": 45}
